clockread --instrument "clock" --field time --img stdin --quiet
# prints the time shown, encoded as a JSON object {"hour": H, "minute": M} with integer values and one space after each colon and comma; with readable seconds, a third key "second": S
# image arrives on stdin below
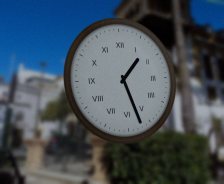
{"hour": 1, "minute": 27}
